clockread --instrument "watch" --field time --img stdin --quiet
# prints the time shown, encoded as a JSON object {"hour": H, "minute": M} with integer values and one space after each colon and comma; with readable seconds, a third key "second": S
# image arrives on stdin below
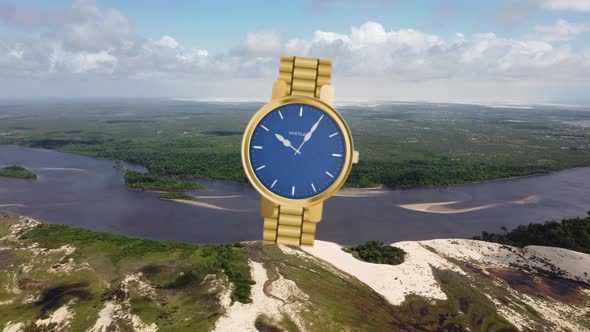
{"hour": 10, "minute": 5}
